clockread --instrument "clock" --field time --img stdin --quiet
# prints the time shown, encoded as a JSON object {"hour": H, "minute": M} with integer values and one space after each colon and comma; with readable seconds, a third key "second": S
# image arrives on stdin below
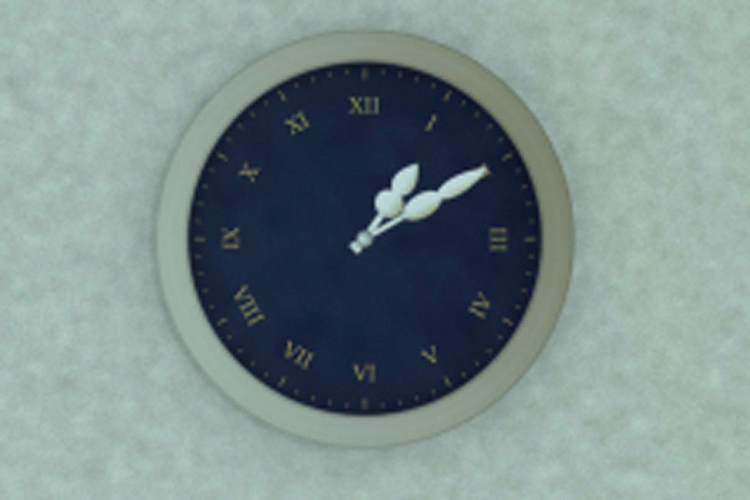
{"hour": 1, "minute": 10}
